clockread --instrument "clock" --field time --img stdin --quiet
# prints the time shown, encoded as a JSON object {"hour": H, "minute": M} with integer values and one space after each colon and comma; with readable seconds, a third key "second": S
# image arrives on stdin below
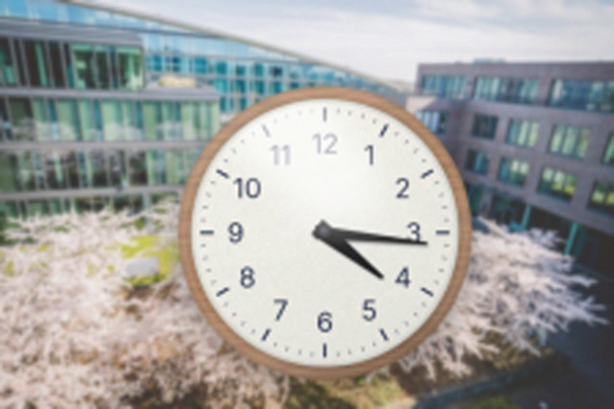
{"hour": 4, "minute": 16}
